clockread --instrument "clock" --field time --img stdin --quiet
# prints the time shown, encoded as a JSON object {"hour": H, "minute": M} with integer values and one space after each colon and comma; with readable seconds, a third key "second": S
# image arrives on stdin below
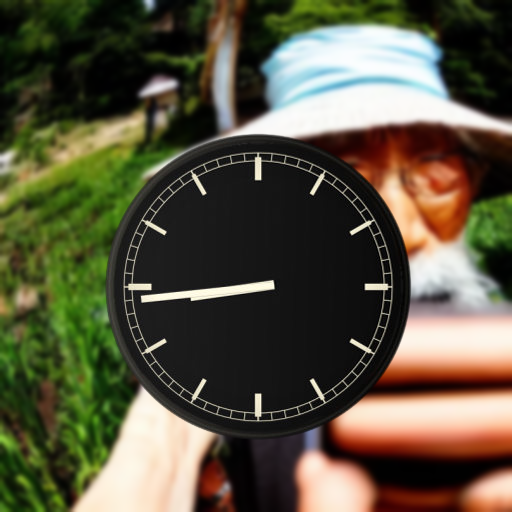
{"hour": 8, "minute": 44}
